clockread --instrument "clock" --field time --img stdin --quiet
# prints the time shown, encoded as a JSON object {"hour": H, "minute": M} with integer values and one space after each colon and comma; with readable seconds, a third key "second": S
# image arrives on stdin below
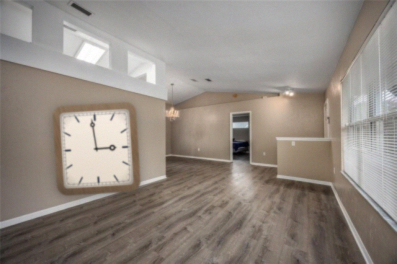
{"hour": 2, "minute": 59}
